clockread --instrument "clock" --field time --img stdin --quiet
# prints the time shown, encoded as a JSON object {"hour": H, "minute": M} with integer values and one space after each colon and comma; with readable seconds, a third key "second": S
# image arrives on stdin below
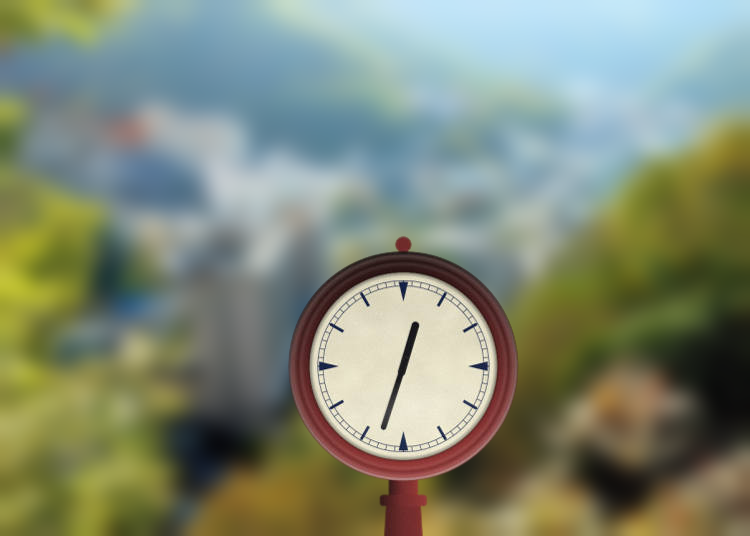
{"hour": 12, "minute": 33}
